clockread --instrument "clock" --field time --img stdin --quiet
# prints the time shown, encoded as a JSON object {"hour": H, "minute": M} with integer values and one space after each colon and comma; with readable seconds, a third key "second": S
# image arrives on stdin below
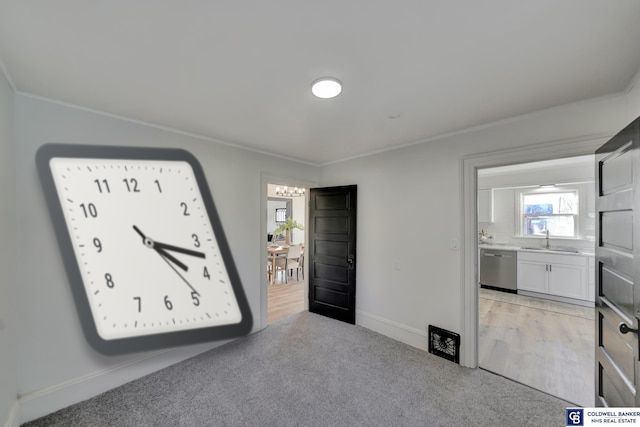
{"hour": 4, "minute": 17, "second": 24}
